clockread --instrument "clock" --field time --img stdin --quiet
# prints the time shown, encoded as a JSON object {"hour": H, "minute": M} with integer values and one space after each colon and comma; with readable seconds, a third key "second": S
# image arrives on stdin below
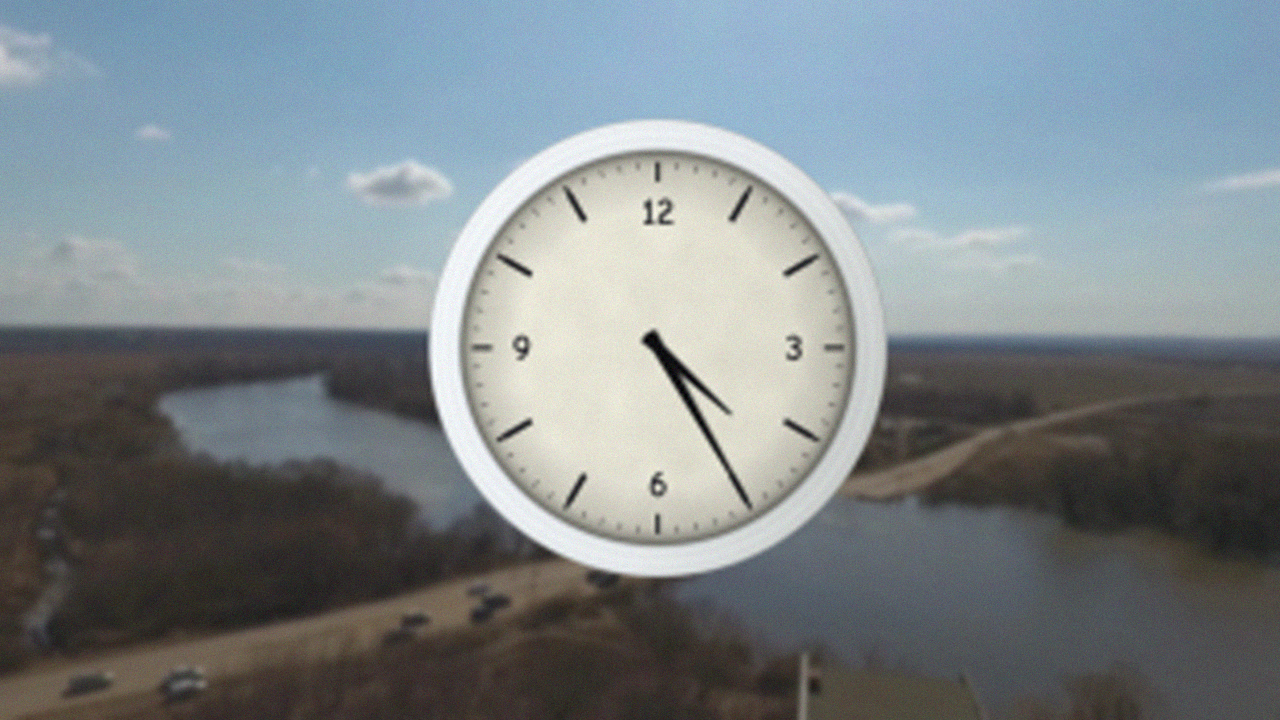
{"hour": 4, "minute": 25}
